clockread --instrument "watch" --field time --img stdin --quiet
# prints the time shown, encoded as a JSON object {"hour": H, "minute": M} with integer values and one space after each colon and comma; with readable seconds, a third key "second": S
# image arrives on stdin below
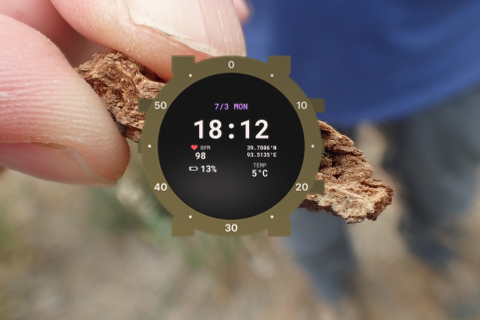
{"hour": 18, "minute": 12}
